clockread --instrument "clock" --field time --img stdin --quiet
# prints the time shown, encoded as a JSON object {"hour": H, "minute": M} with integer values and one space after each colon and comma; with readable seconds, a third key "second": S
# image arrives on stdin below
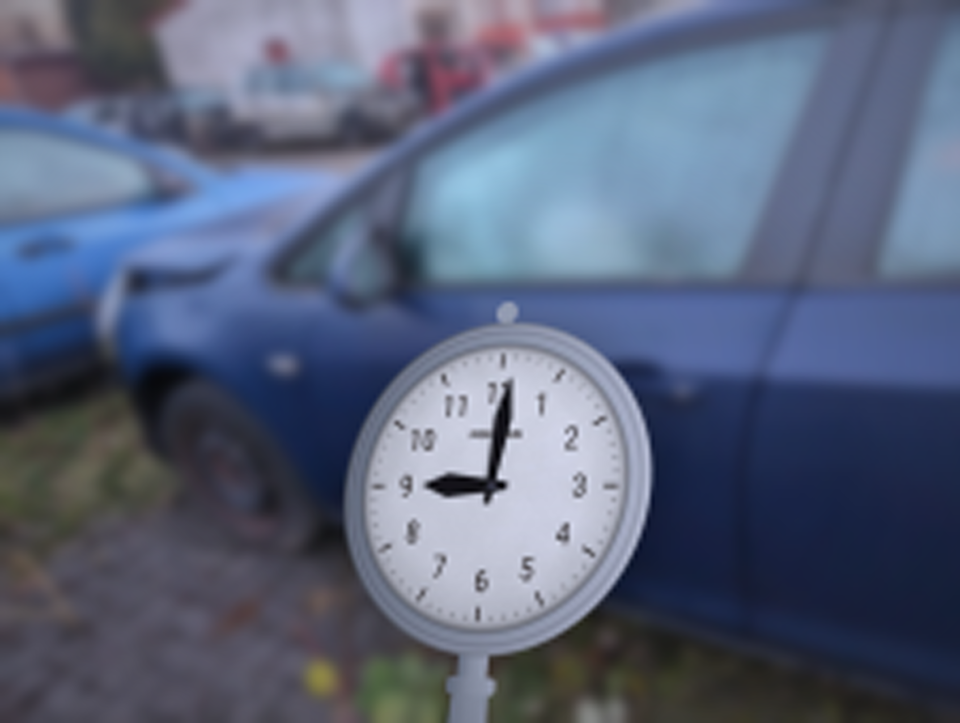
{"hour": 9, "minute": 1}
